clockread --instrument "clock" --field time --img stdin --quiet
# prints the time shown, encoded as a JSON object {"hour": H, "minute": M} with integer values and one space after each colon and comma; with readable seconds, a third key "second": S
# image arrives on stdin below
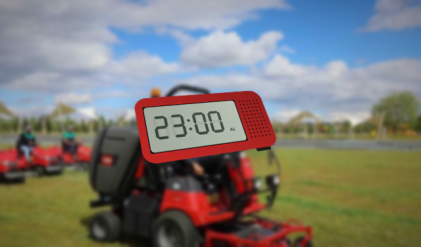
{"hour": 23, "minute": 0}
